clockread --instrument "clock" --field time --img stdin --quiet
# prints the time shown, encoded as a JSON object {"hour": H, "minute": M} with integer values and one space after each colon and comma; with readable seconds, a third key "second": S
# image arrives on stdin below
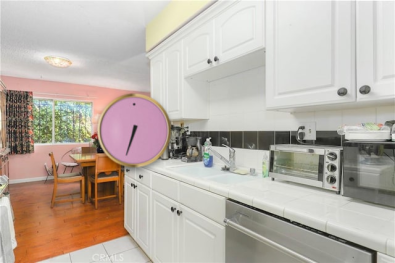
{"hour": 6, "minute": 33}
